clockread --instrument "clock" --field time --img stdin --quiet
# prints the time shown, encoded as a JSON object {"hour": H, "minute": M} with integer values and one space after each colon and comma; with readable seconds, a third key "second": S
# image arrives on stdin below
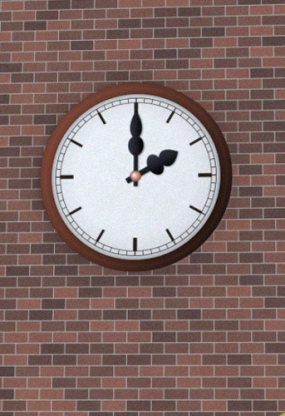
{"hour": 2, "minute": 0}
